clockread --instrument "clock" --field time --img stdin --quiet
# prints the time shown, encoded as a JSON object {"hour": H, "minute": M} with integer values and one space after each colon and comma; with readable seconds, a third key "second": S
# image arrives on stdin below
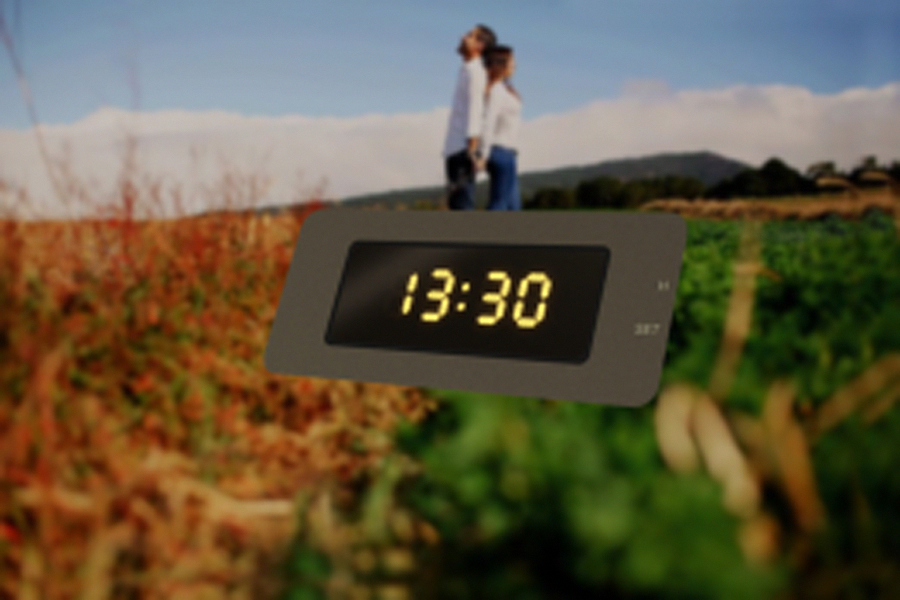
{"hour": 13, "minute": 30}
